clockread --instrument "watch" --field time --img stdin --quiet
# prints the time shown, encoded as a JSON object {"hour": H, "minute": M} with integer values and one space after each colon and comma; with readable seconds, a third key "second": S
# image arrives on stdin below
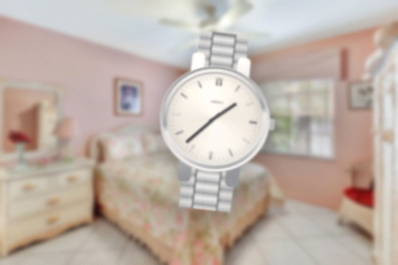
{"hour": 1, "minute": 37}
